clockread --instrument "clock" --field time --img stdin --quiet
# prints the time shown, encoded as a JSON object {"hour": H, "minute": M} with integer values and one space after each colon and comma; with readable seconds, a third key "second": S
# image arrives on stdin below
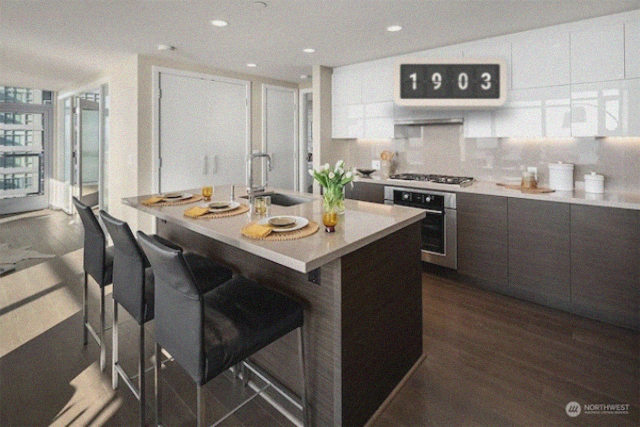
{"hour": 19, "minute": 3}
